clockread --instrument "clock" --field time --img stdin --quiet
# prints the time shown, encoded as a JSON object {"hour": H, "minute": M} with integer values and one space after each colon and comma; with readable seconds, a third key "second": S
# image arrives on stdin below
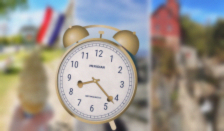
{"hour": 8, "minute": 22}
